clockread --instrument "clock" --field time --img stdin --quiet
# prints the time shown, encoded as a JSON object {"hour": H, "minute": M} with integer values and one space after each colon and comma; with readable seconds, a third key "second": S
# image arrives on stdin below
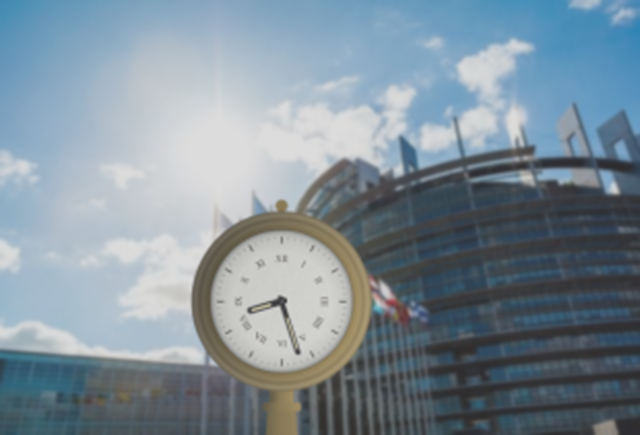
{"hour": 8, "minute": 27}
